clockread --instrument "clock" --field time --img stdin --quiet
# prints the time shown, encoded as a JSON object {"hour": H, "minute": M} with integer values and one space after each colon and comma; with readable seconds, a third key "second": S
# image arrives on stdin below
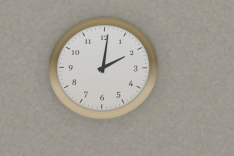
{"hour": 2, "minute": 1}
